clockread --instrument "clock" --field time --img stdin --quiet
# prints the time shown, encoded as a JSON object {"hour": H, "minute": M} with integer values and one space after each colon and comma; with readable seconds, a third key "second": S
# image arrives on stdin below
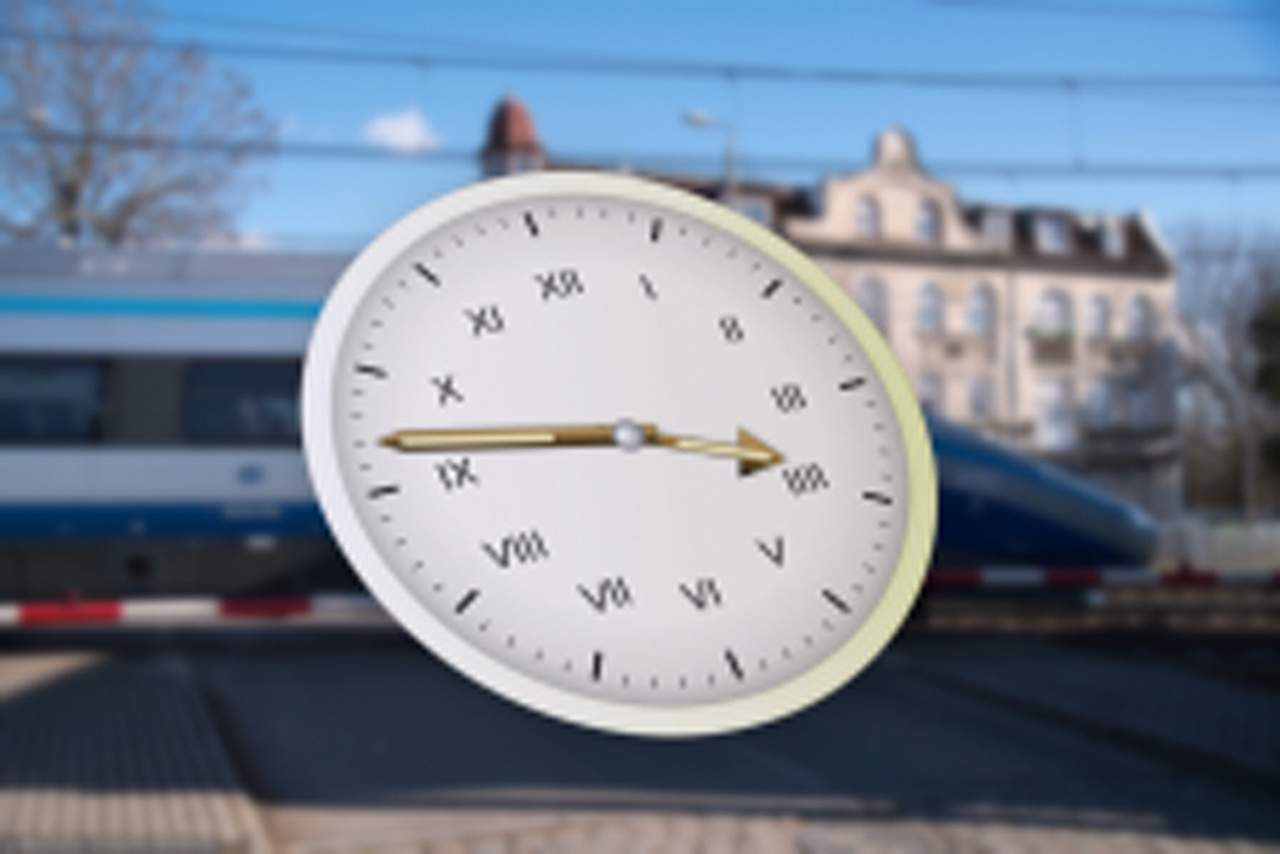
{"hour": 3, "minute": 47}
